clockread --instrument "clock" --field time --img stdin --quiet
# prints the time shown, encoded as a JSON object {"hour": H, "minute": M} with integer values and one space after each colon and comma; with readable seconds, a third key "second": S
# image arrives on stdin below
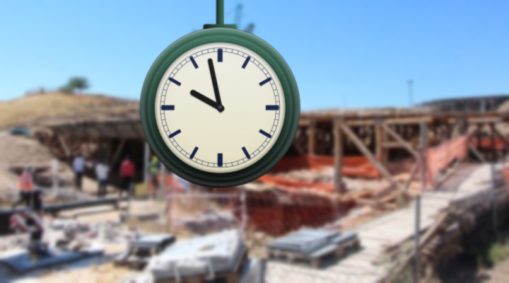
{"hour": 9, "minute": 58}
